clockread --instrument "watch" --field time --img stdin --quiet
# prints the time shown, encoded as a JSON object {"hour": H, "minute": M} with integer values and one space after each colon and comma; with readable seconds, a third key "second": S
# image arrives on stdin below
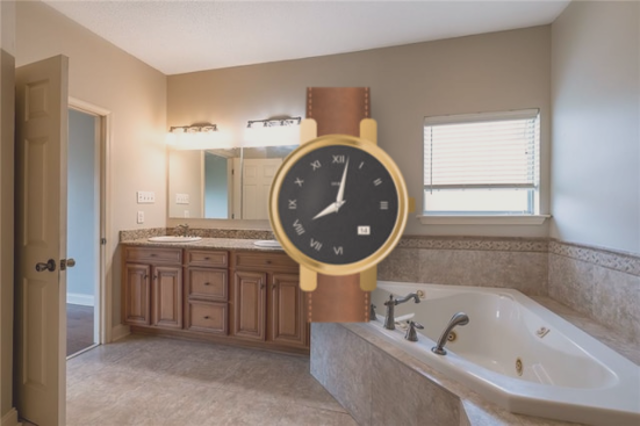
{"hour": 8, "minute": 2}
